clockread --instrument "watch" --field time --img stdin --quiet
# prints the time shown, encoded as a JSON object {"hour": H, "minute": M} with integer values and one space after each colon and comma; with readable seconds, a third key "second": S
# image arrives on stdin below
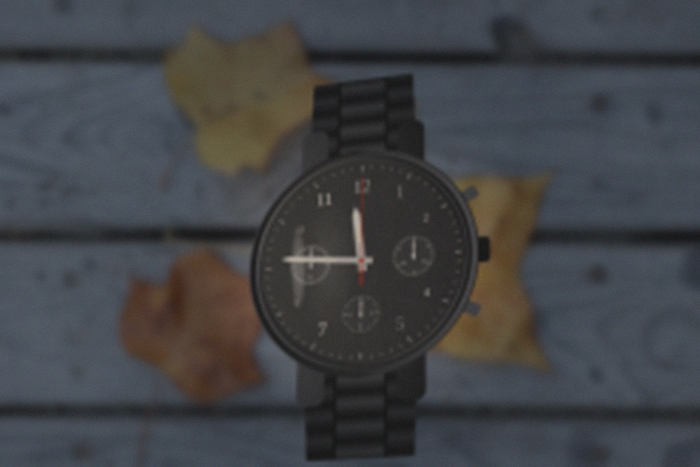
{"hour": 11, "minute": 46}
